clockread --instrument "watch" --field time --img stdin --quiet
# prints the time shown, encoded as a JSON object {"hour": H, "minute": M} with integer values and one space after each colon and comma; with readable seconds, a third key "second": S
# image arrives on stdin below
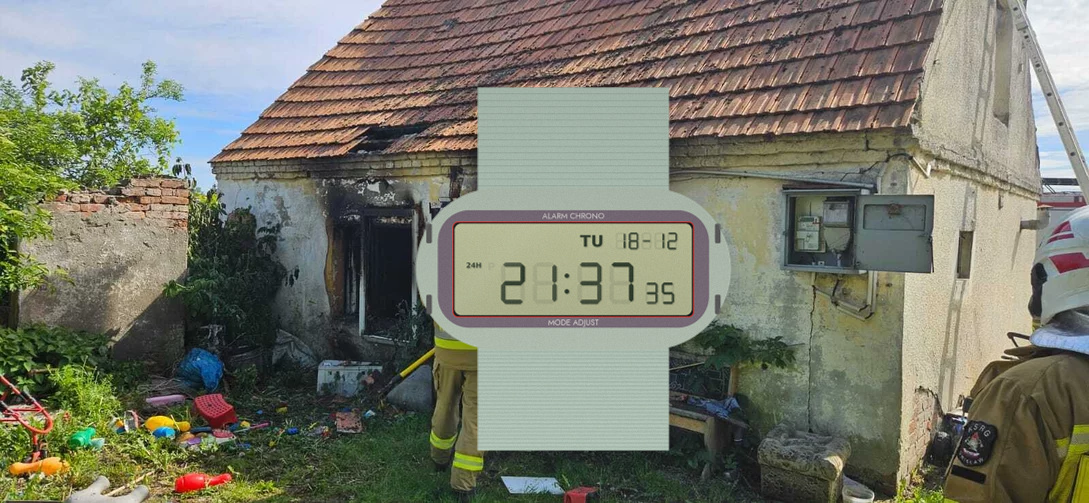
{"hour": 21, "minute": 37, "second": 35}
